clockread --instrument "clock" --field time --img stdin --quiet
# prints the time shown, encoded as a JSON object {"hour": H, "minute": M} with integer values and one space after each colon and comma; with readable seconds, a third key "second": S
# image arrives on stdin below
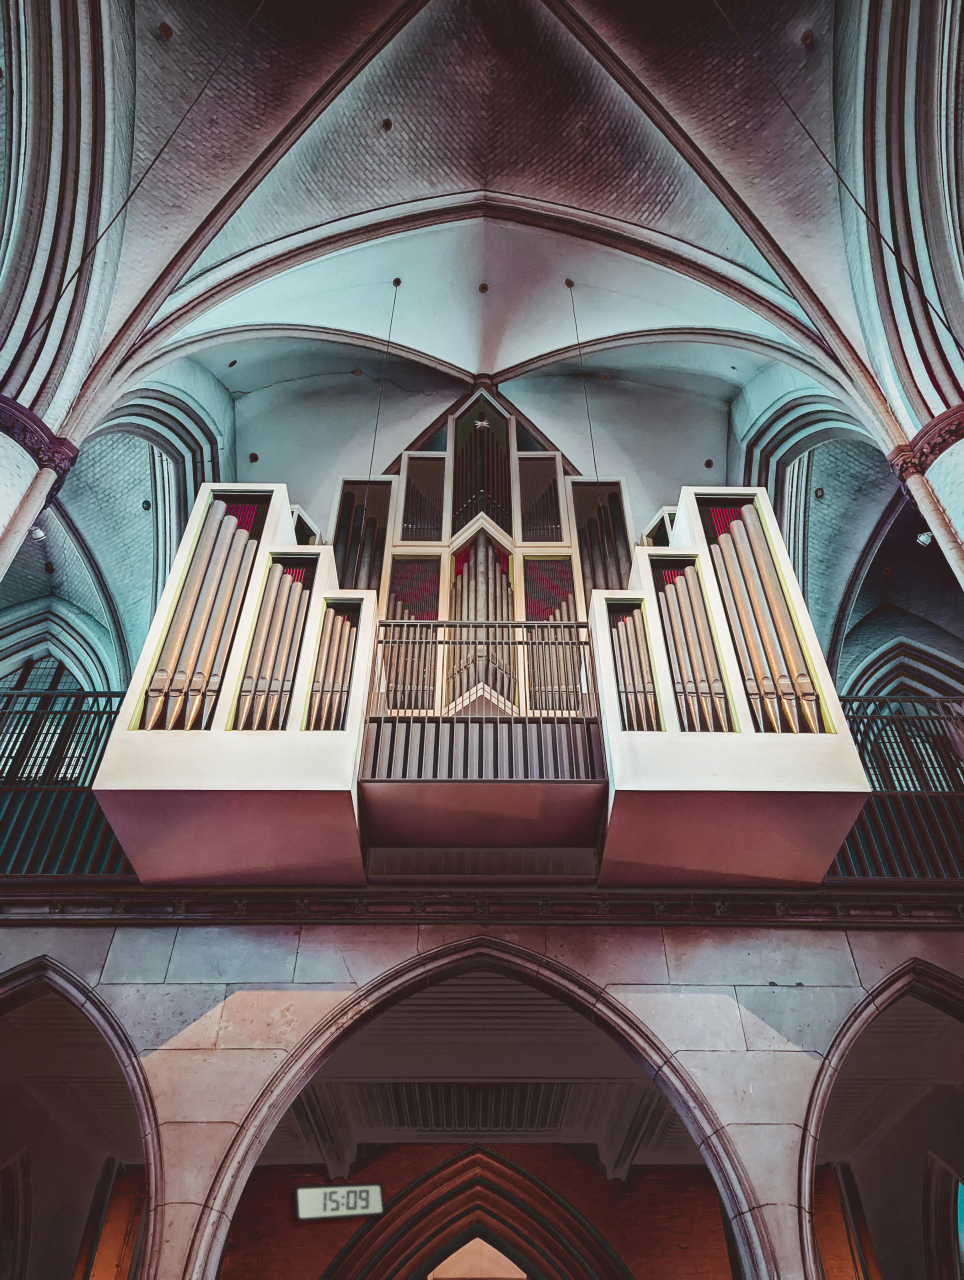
{"hour": 15, "minute": 9}
